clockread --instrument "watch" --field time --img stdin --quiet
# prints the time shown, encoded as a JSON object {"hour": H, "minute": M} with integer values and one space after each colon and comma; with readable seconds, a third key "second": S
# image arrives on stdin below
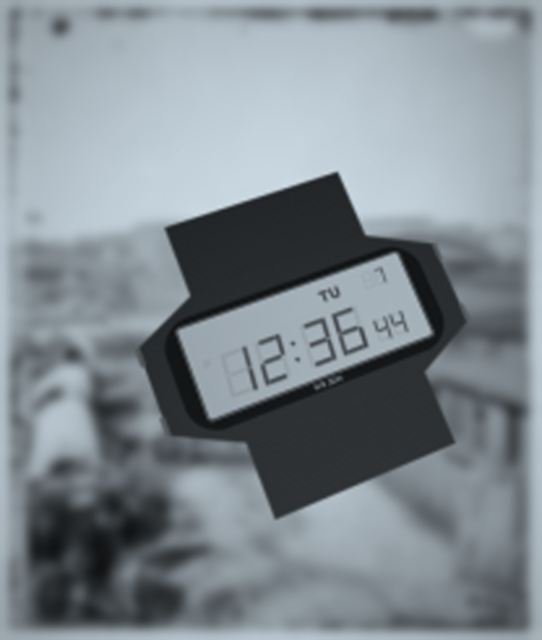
{"hour": 12, "minute": 36, "second": 44}
